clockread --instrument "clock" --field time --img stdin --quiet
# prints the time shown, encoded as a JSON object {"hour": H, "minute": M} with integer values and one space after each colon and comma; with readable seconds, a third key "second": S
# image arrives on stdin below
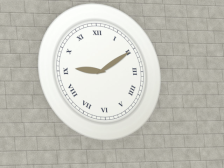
{"hour": 9, "minute": 10}
